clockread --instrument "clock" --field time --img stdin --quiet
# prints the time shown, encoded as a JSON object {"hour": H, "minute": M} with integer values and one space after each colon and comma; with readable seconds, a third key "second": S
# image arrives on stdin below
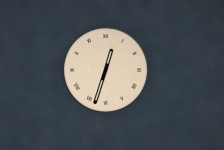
{"hour": 12, "minute": 33}
